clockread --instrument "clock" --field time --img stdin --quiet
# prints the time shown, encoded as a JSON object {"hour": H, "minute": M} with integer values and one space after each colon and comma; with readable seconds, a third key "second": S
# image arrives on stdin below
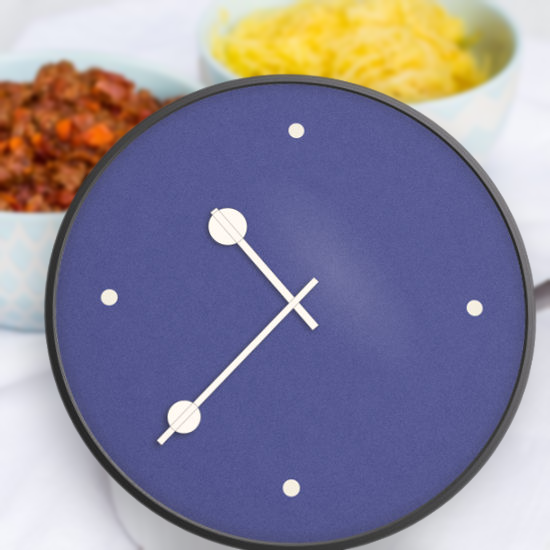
{"hour": 10, "minute": 37}
